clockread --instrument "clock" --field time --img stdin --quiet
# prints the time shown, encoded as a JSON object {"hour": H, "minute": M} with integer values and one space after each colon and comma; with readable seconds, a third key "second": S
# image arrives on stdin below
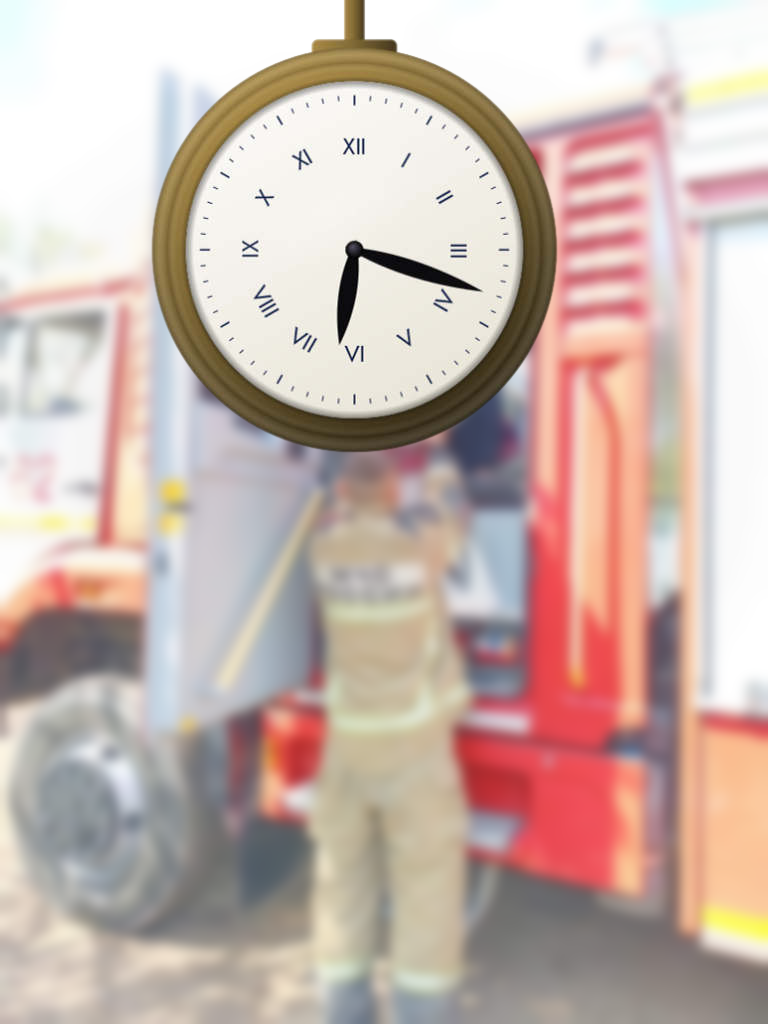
{"hour": 6, "minute": 18}
